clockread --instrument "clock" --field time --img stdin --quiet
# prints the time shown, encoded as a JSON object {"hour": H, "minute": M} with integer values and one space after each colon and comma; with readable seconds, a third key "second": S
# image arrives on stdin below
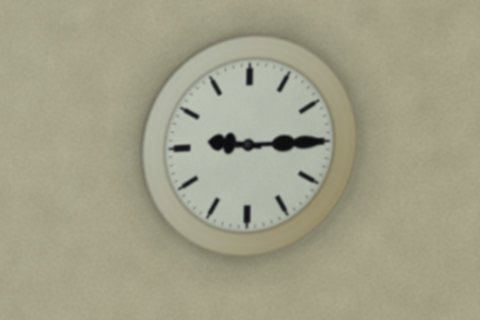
{"hour": 9, "minute": 15}
